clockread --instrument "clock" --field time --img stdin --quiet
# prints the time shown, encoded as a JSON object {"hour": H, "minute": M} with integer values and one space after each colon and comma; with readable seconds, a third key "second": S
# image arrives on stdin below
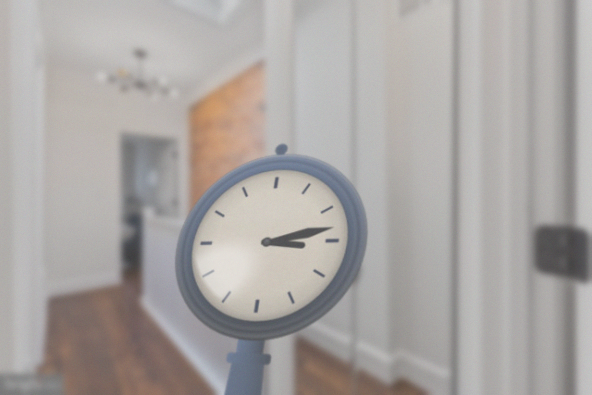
{"hour": 3, "minute": 13}
